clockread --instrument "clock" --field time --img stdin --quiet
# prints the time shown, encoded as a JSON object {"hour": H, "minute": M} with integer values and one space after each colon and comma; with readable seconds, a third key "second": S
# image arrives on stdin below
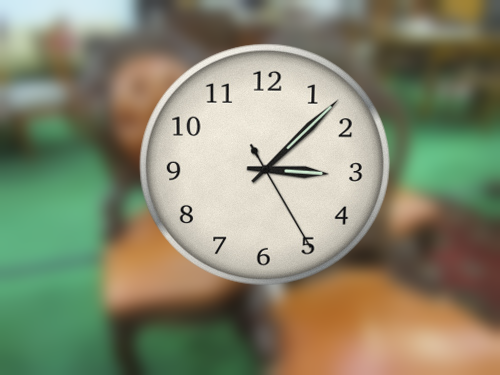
{"hour": 3, "minute": 7, "second": 25}
